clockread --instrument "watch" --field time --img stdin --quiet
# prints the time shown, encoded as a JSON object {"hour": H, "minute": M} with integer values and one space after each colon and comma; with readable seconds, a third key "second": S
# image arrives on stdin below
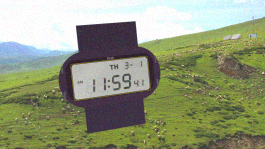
{"hour": 11, "minute": 59, "second": 41}
